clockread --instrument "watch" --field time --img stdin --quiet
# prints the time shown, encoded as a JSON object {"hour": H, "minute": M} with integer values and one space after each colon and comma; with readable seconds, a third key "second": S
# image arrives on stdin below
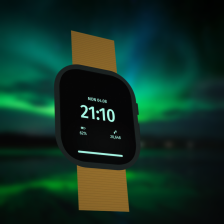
{"hour": 21, "minute": 10}
